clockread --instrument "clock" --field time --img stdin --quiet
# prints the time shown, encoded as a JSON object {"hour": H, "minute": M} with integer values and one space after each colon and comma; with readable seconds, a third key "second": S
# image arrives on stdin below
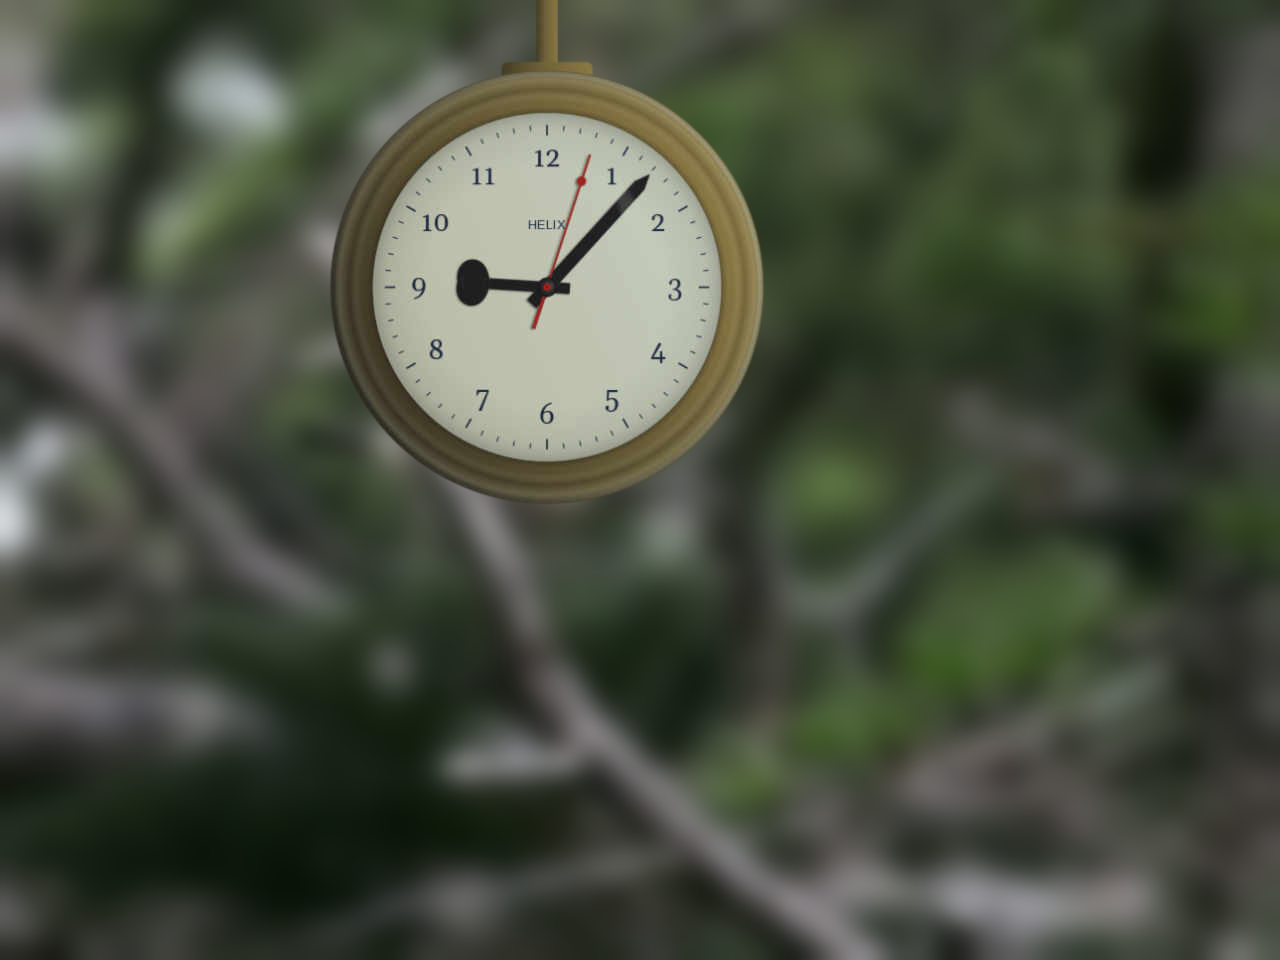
{"hour": 9, "minute": 7, "second": 3}
